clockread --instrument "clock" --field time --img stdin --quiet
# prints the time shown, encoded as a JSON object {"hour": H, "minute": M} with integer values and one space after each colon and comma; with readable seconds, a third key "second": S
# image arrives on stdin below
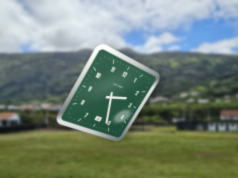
{"hour": 2, "minute": 26}
